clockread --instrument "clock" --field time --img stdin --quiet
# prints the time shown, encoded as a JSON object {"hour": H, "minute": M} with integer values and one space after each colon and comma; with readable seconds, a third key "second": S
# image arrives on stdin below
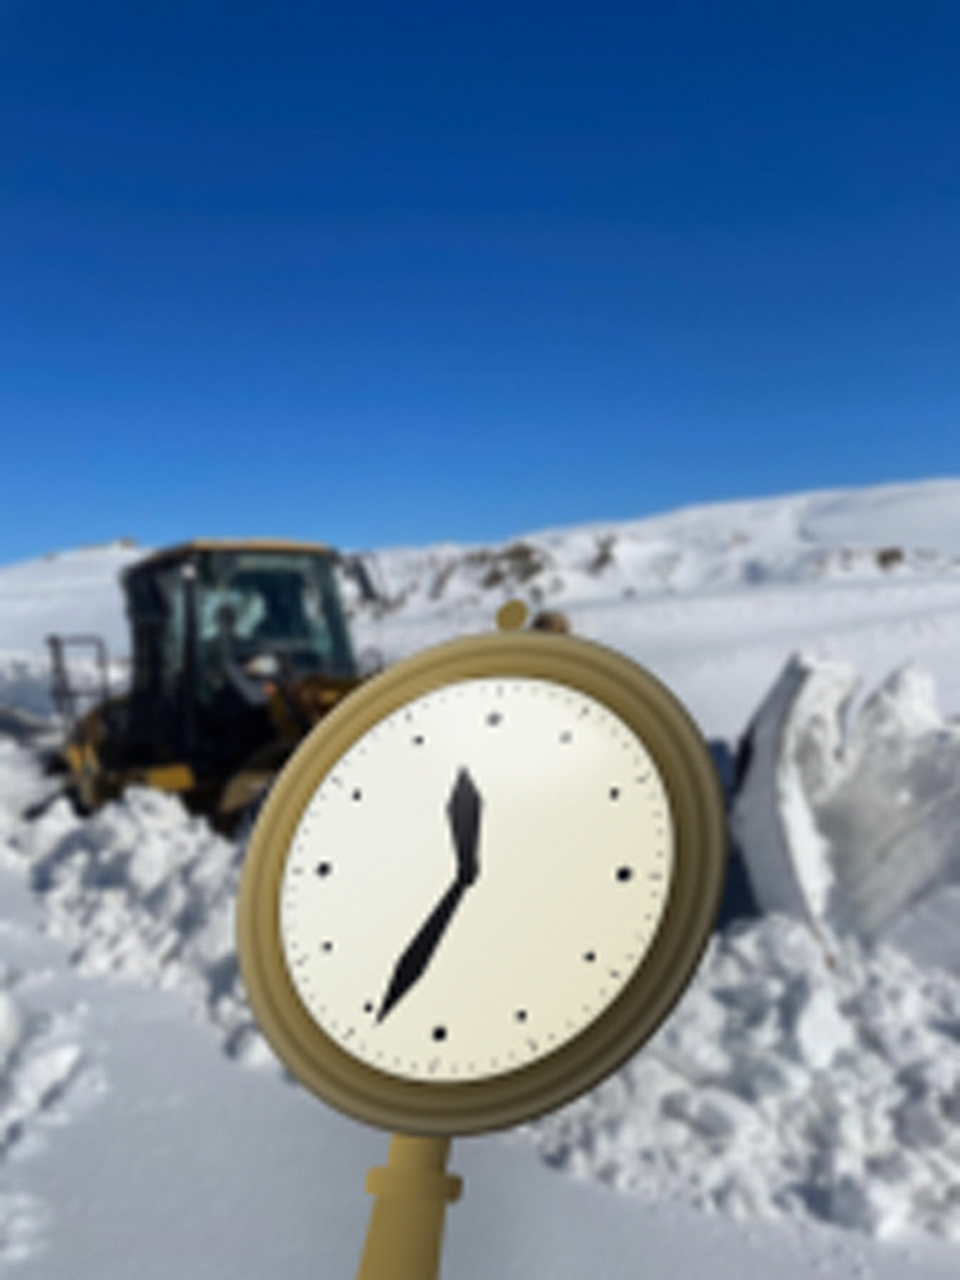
{"hour": 11, "minute": 34}
